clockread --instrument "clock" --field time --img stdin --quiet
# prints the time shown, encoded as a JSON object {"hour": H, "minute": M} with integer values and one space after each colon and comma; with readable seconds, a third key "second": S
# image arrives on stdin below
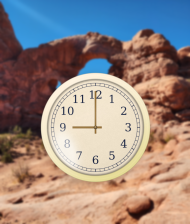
{"hour": 9, "minute": 0}
